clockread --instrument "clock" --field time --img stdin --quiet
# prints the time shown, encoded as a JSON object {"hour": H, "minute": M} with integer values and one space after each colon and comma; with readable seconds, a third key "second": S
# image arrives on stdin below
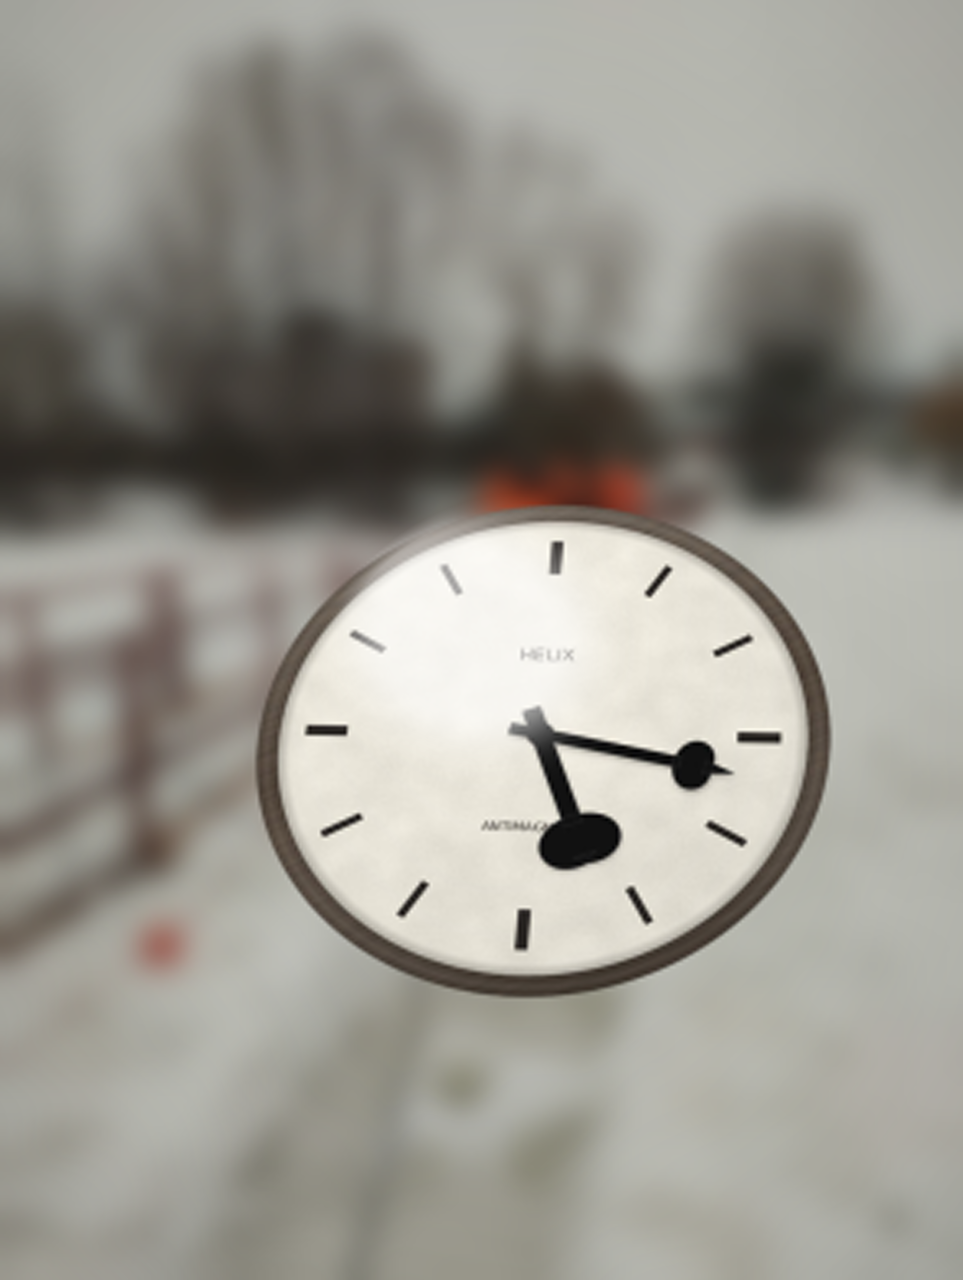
{"hour": 5, "minute": 17}
